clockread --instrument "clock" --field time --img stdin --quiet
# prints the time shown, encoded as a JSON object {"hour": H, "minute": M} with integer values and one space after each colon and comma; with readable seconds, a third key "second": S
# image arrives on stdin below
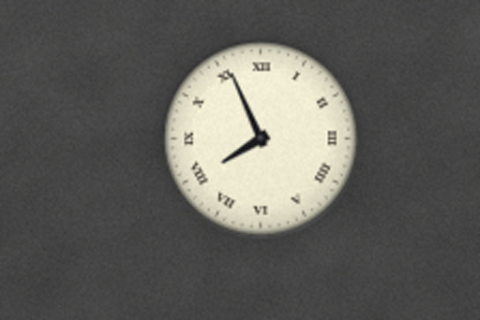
{"hour": 7, "minute": 56}
